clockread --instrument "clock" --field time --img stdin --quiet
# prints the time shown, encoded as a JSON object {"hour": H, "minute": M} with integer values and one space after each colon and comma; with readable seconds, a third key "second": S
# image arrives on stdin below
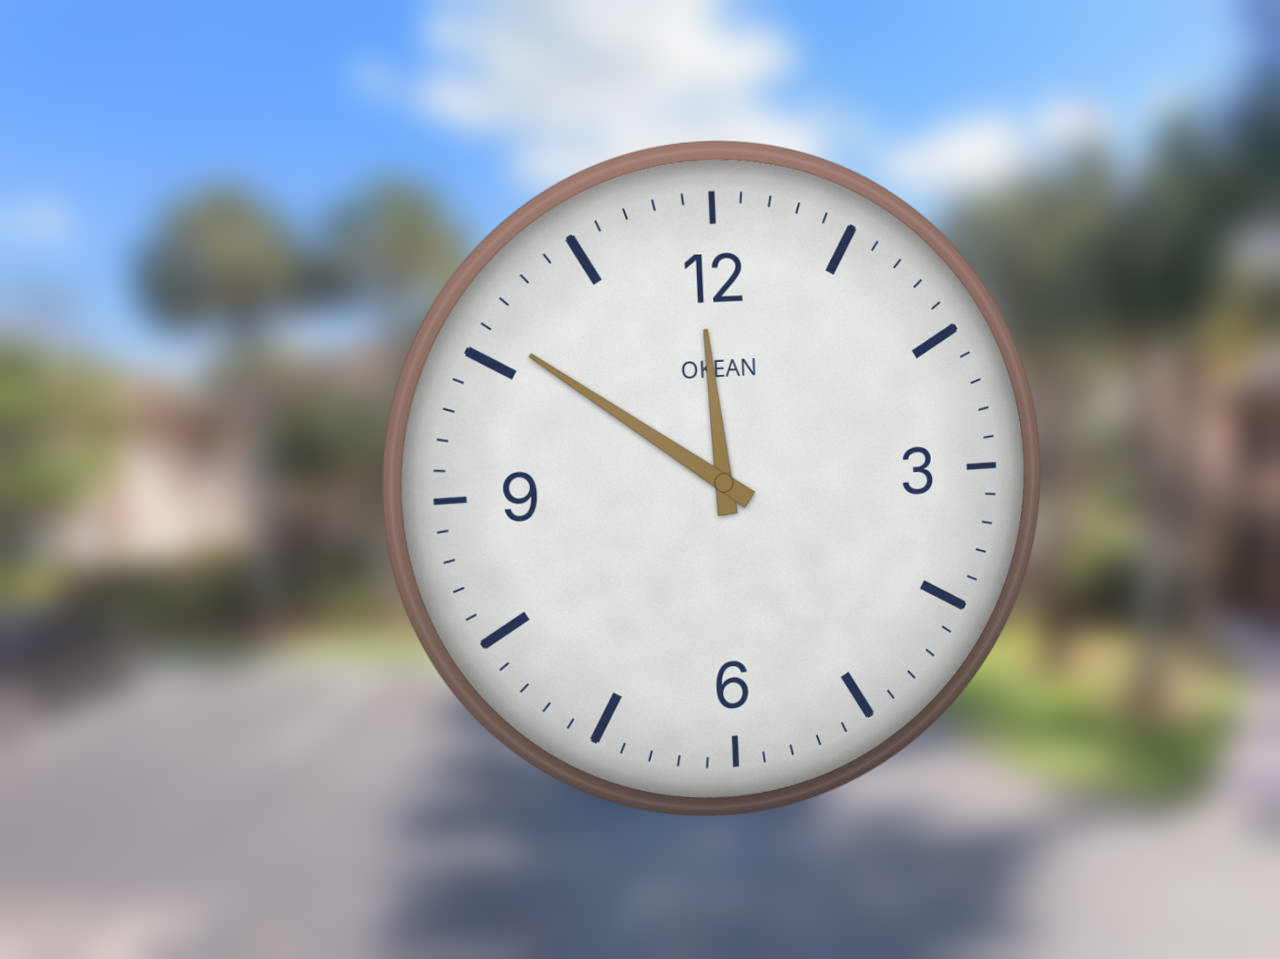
{"hour": 11, "minute": 51}
